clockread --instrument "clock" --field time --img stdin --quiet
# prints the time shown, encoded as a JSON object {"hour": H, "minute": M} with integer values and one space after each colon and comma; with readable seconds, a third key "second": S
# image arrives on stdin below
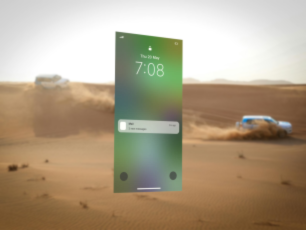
{"hour": 7, "minute": 8}
